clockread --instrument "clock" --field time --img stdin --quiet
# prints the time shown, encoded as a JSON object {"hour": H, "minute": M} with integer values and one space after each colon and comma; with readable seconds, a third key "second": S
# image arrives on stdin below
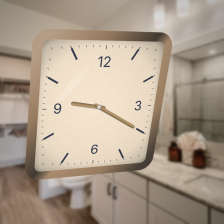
{"hour": 9, "minute": 20}
